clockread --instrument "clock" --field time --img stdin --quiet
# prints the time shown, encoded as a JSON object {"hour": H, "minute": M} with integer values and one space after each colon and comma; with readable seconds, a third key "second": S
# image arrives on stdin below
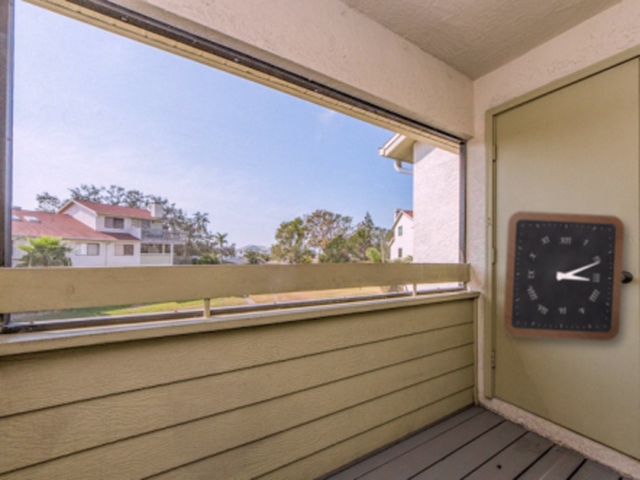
{"hour": 3, "minute": 11}
